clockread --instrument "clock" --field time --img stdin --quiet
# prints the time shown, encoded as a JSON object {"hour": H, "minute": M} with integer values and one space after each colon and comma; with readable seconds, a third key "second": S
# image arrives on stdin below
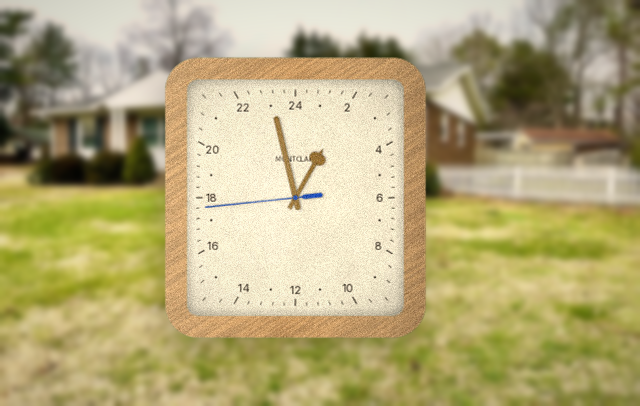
{"hour": 1, "minute": 57, "second": 44}
